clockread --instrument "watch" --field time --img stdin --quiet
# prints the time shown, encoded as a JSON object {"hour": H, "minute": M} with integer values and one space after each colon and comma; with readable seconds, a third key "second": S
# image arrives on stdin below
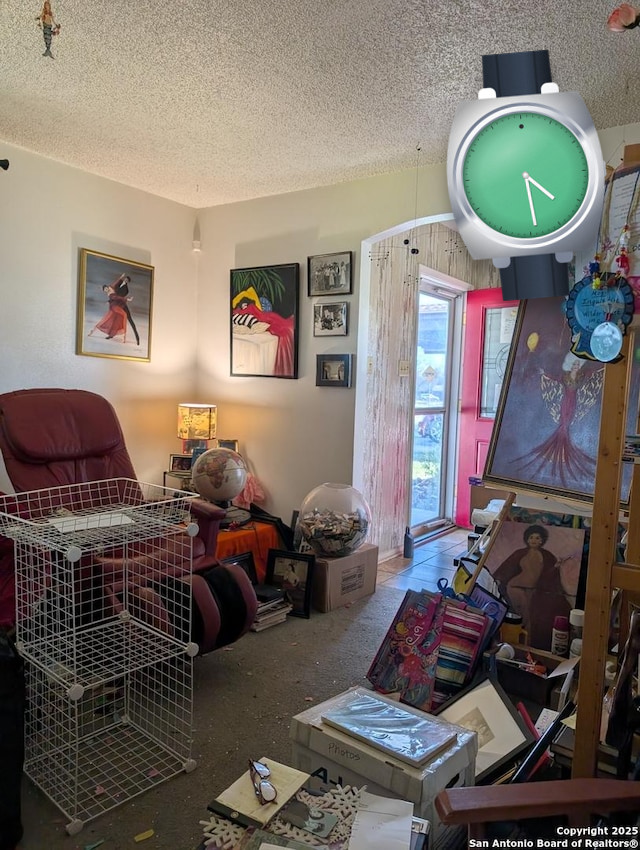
{"hour": 4, "minute": 29}
